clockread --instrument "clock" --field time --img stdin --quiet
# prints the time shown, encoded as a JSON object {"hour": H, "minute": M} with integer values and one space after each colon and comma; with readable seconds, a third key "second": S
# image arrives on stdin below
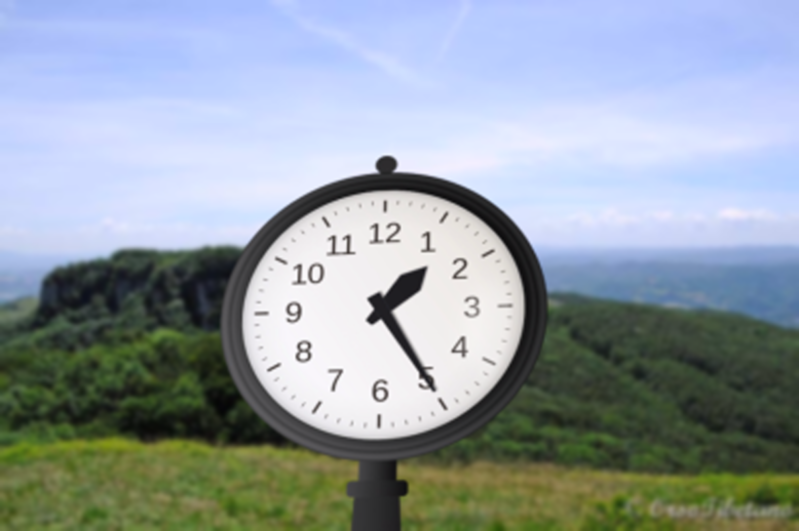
{"hour": 1, "minute": 25}
